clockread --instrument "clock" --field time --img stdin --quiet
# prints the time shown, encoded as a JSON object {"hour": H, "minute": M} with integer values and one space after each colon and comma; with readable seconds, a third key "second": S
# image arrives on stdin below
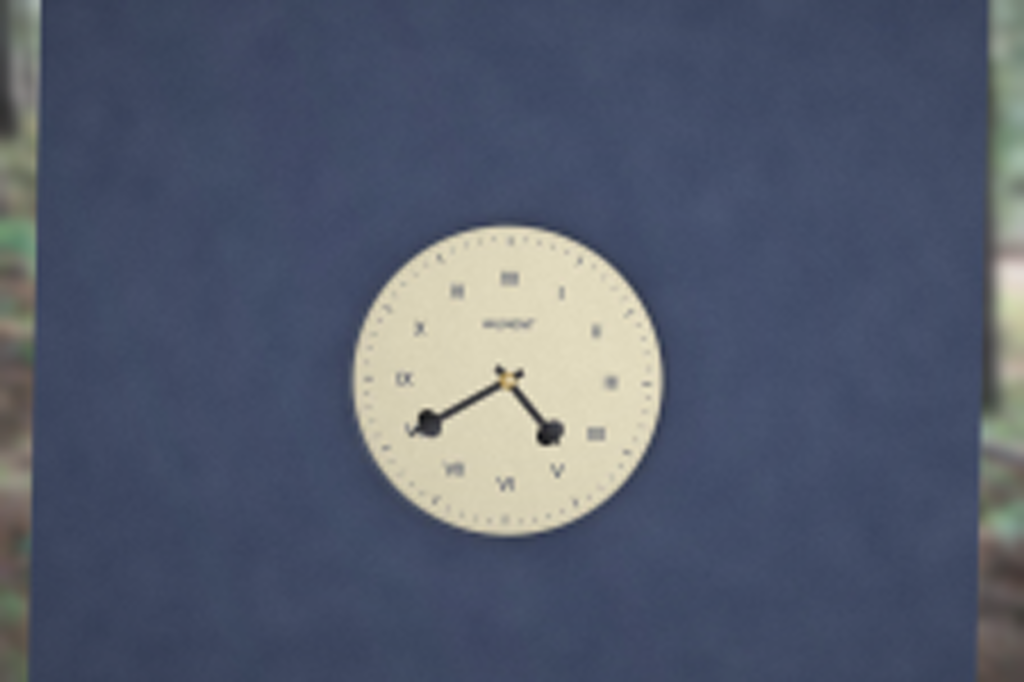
{"hour": 4, "minute": 40}
